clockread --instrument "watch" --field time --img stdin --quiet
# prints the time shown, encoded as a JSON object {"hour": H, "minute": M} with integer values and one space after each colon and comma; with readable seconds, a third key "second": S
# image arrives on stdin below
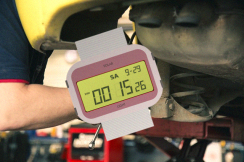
{"hour": 0, "minute": 15, "second": 26}
